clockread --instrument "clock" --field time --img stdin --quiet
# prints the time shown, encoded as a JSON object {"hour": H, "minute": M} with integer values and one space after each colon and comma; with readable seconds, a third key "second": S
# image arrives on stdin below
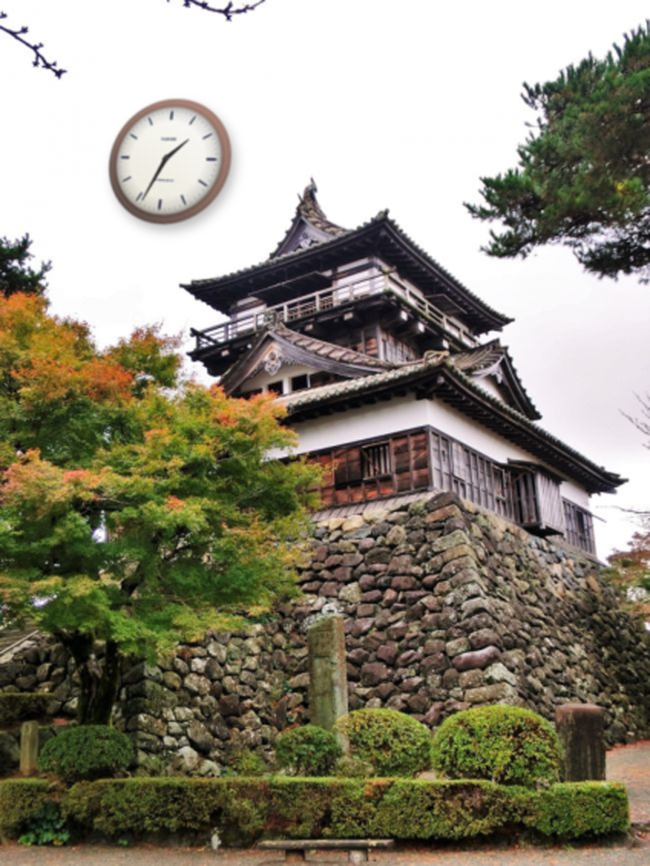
{"hour": 1, "minute": 34}
